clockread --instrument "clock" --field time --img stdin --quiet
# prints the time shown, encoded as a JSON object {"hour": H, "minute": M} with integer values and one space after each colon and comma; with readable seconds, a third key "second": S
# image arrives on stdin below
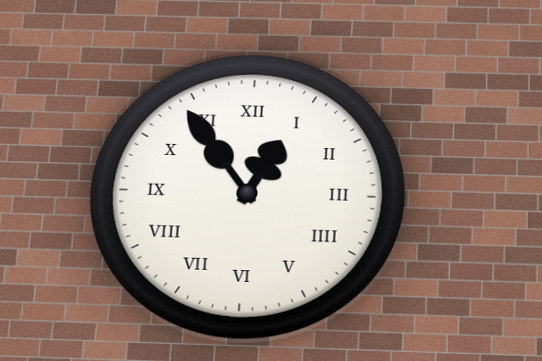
{"hour": 12, "minute": 54}
